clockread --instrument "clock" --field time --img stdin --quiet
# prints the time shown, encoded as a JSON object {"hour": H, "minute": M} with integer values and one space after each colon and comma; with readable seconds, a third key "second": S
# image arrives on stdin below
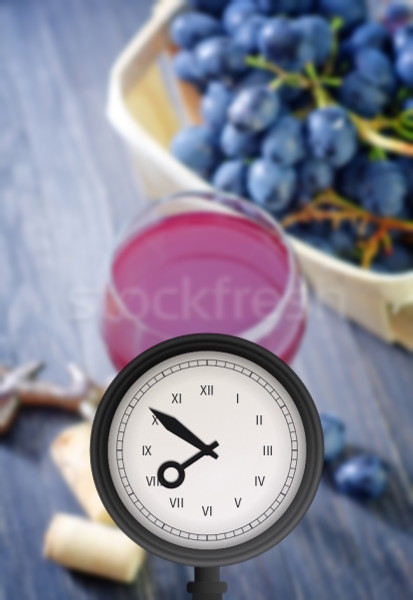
{"hour": 7, "minute": 51}
